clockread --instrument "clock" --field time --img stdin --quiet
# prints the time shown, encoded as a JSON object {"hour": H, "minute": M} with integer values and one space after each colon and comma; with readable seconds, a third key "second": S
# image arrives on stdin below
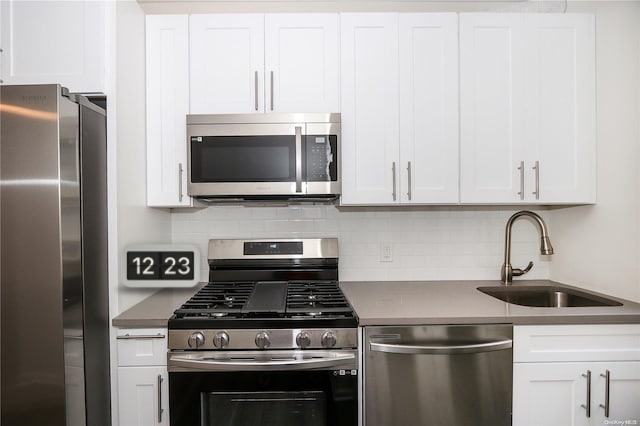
{"hour": 12, "minute": 23}
